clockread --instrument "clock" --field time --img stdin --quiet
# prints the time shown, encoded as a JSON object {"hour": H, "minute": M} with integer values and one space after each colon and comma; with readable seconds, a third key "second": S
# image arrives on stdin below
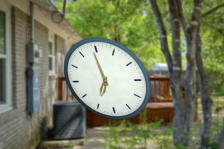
{"hour": 6, "minute": 59}
